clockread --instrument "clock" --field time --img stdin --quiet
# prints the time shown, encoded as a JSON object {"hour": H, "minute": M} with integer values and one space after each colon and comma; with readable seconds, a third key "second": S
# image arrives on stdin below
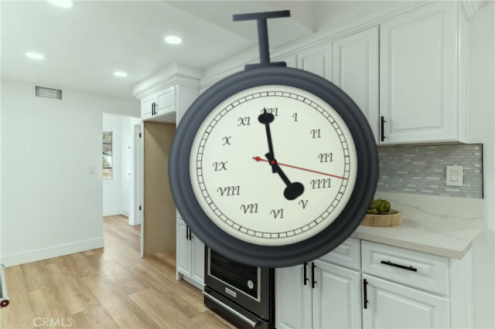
{"hour": 4, "minute": 59, "second": 18}
